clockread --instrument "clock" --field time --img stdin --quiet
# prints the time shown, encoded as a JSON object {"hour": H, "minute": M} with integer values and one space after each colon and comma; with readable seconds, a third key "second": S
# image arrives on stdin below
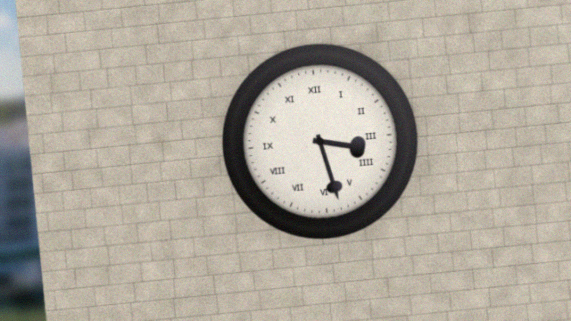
{"hour": 3, "minute": 28}
